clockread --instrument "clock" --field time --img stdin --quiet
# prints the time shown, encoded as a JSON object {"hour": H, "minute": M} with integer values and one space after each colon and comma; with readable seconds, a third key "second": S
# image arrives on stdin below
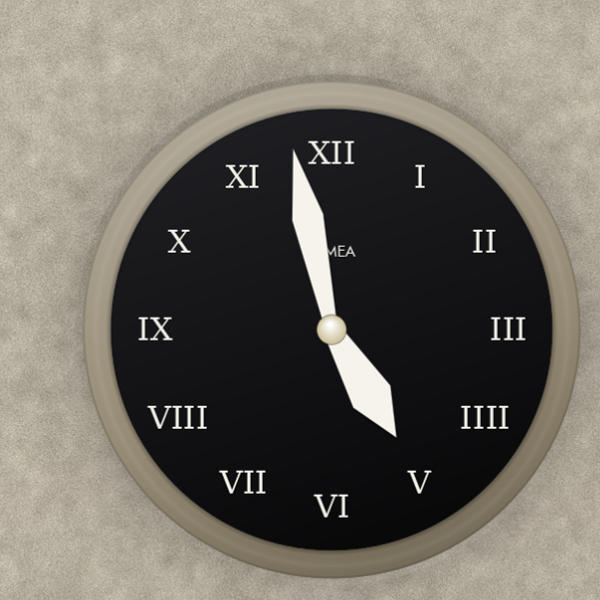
{"hour": 4, "minute": 58}
